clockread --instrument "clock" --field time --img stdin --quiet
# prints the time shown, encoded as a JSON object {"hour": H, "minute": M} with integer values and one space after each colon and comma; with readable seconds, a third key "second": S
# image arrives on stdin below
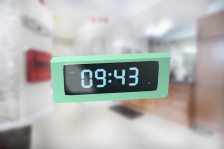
{"hour": 9, "minute": 43}
